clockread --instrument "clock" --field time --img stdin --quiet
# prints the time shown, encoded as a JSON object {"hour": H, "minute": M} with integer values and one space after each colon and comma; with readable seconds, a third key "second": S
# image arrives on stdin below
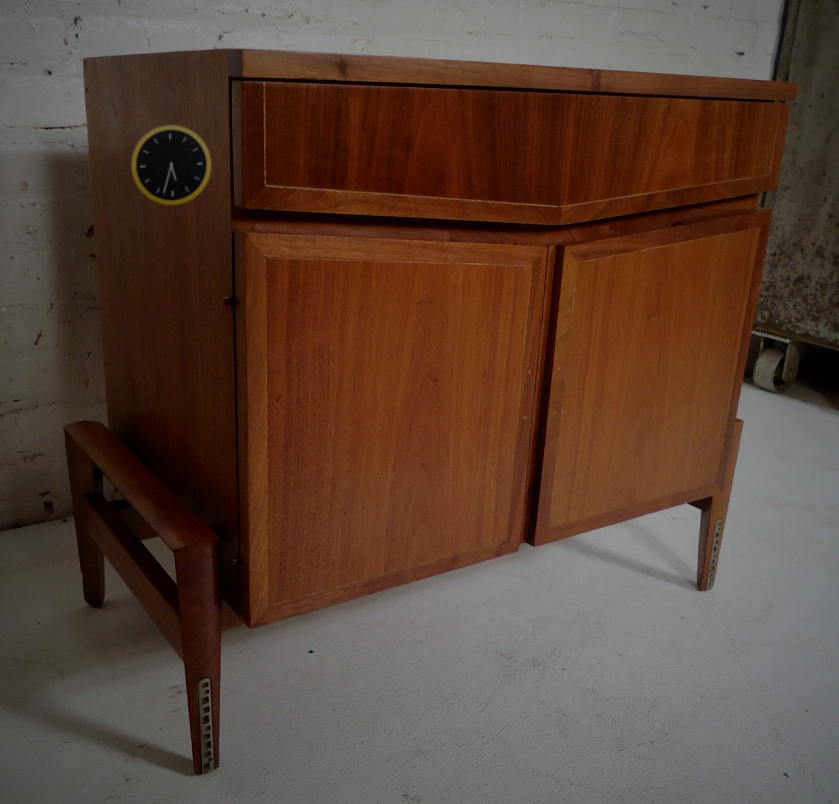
{"hour": 5, "minute": 33}
